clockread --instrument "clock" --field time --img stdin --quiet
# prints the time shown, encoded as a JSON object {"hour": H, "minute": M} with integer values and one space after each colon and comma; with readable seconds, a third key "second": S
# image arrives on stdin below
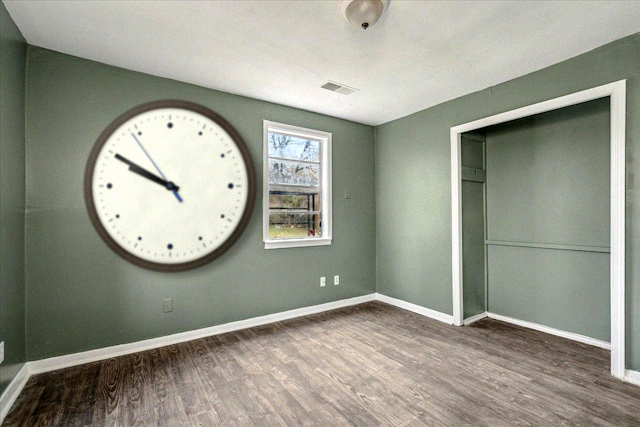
{"hour": 9, "minute": 49, "second": 54}
